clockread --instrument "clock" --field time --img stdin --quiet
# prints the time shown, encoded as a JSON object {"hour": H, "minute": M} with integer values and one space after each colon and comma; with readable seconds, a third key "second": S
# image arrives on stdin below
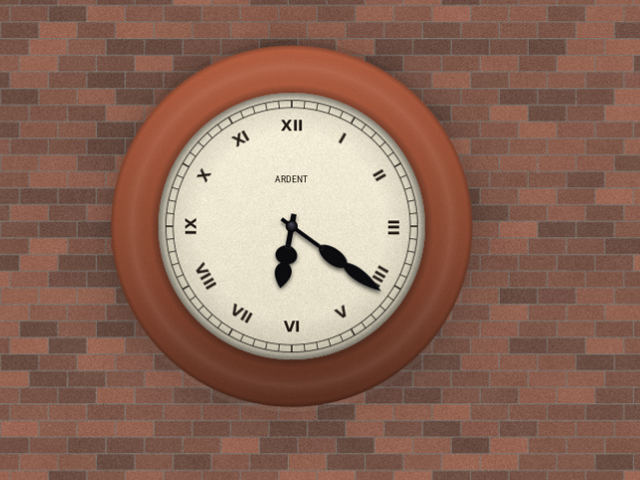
{"hour": 6, "minute": 21}
